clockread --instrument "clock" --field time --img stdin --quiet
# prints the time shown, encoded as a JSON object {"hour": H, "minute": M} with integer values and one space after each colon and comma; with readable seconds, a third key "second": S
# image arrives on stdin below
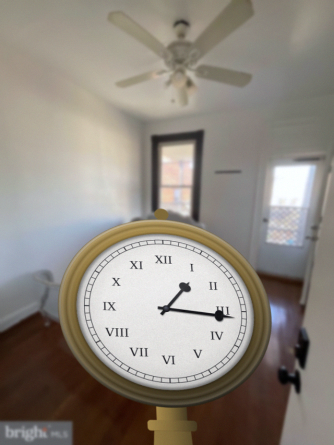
{"hour": 1, "minute": 16}
